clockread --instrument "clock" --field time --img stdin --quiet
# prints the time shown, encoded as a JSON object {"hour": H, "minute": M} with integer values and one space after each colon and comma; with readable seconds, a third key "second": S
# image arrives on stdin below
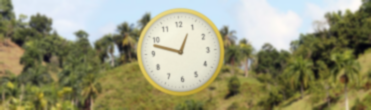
{"hour": 12, "minute": 48}
